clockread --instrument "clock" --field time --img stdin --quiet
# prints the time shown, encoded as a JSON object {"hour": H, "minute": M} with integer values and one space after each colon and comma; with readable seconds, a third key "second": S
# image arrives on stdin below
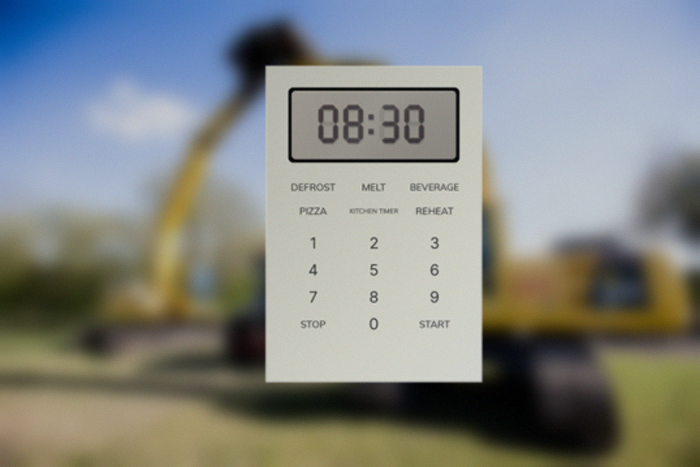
{"hour": 8, "minute": 30}
